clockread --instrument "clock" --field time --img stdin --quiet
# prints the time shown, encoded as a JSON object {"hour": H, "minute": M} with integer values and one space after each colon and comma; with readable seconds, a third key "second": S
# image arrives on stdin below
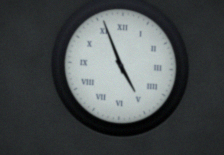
{"hour": 4, "minute": 56}
